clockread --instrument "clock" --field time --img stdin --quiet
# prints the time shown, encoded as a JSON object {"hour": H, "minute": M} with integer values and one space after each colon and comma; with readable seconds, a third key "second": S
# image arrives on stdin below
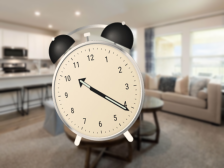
{"hour": 10, "minute": 21}
